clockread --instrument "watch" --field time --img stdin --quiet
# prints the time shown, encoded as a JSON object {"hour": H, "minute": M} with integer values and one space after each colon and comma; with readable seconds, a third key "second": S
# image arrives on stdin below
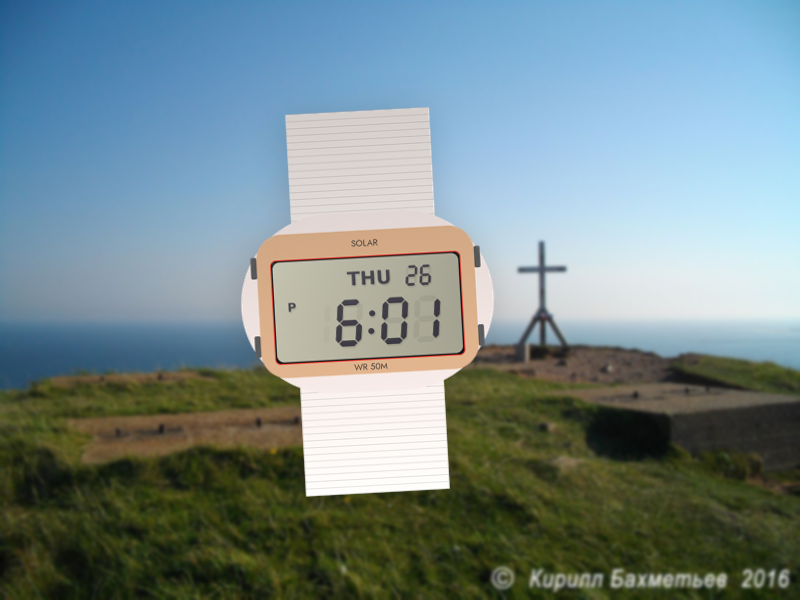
{"hour": 6, "minute": 1}
